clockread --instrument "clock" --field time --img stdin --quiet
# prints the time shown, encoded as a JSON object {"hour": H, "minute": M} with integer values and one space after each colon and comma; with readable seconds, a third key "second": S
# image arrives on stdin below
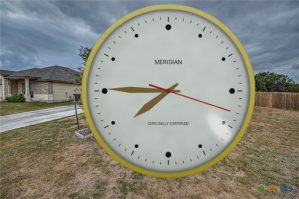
{"hour": 7, "minute": 45, "second": 18}
